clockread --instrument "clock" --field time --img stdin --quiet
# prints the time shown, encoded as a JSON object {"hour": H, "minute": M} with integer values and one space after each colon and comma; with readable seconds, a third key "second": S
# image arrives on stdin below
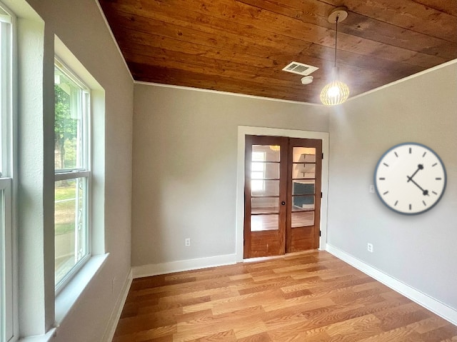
{"hour": 1, "minute": 22}
